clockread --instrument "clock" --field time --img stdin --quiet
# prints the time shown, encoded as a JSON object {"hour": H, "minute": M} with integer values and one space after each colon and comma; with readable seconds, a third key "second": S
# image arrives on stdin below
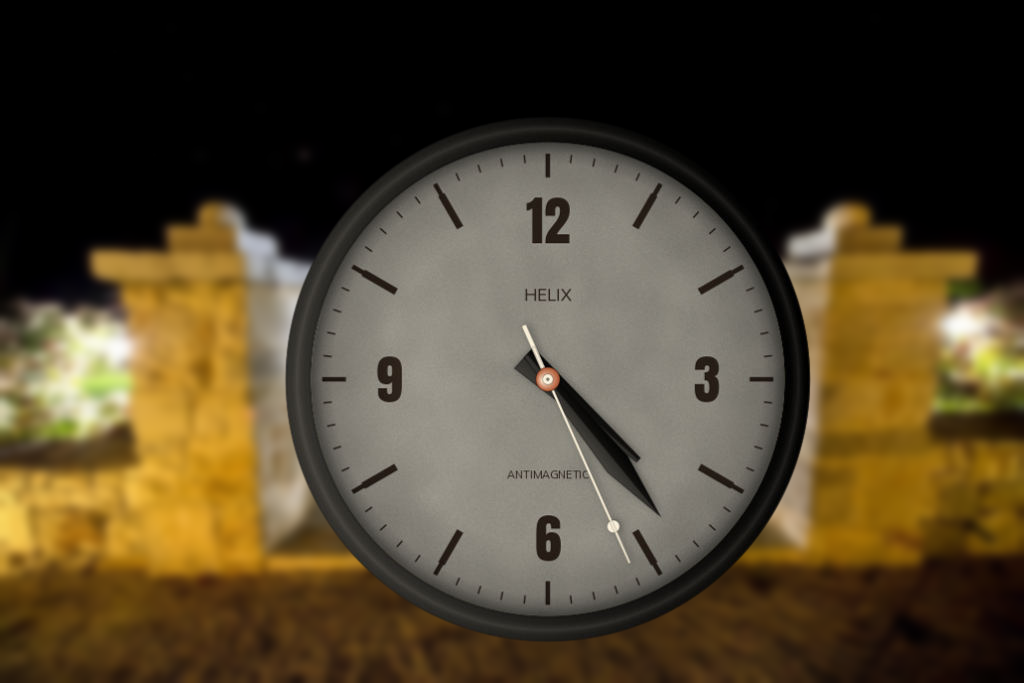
{"hour": 4, "minute": 23, "second": 26}
